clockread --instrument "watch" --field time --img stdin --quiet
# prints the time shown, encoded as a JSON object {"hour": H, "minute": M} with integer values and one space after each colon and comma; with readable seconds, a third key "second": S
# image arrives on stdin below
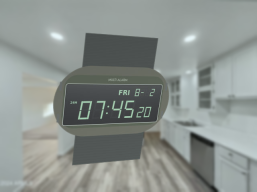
{"hour": 7, "minute": 45, "second": 20}
